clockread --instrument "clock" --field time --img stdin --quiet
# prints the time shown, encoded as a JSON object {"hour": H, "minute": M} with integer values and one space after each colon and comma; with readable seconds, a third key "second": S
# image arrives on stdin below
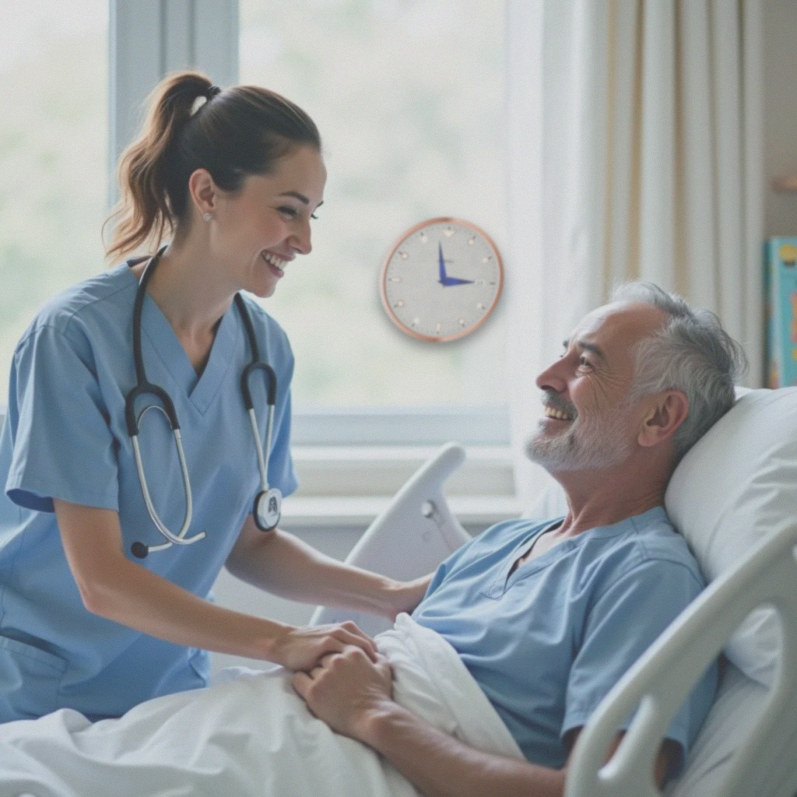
{"hour": 2, "minute": 58}
